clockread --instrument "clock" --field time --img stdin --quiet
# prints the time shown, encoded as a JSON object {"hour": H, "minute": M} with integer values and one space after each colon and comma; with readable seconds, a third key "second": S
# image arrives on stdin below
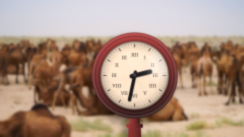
{"hour": 2, "minute": 32}
